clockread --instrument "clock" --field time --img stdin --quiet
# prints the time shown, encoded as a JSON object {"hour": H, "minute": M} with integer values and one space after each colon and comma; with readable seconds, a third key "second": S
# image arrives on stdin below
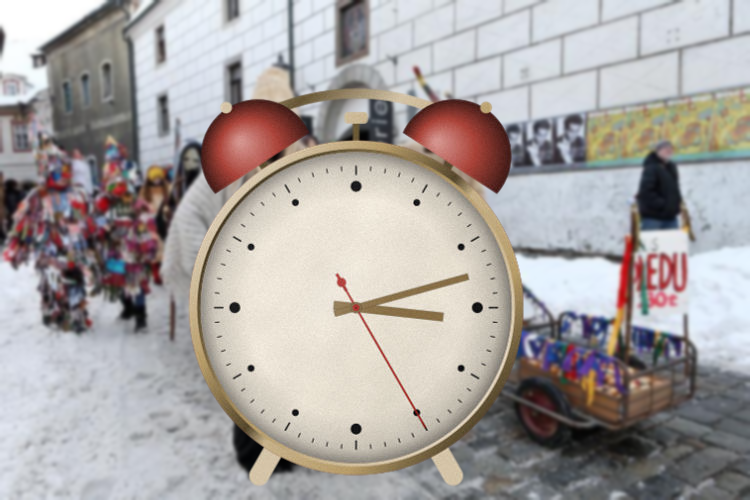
{"hour": 3, "minute": 12, "second": 25}
